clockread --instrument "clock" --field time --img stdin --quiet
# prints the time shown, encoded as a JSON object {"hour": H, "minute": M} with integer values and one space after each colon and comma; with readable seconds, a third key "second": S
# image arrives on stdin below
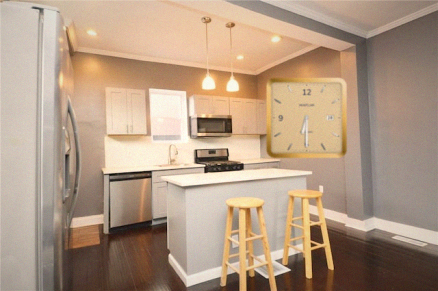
{"hour": 6, "minute": 30}
